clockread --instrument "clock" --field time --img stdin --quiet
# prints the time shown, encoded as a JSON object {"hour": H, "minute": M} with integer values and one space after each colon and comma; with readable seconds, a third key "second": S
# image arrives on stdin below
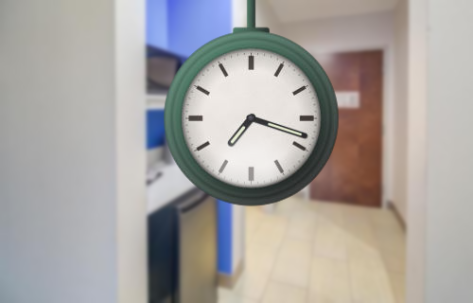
{"hour": 7, "minute": 18}
